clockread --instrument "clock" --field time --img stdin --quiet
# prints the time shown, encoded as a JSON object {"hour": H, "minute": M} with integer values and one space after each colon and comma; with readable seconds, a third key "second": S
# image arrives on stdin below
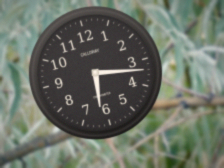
{"hour": 6, "minute": 17}
